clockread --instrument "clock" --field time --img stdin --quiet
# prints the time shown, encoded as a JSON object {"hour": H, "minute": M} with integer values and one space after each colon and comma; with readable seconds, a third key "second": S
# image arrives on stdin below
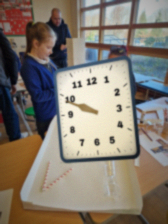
{"hour": 9, "minute": 49}
